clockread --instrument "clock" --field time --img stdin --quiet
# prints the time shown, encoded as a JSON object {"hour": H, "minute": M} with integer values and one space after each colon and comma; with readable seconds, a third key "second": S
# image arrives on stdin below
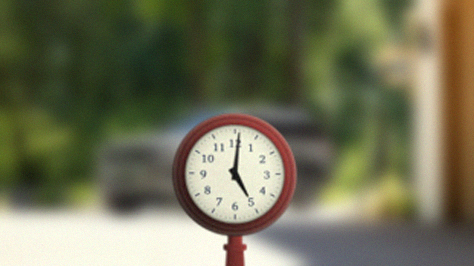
{"hour": 5, "minute": 1}
